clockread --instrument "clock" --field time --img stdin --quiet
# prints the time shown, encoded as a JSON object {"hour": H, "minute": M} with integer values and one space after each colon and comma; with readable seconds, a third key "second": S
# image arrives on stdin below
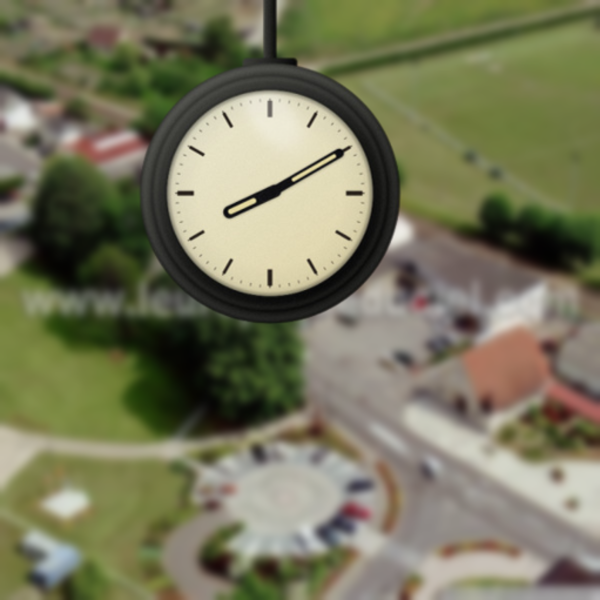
{"hour": 8, "minute": 10}
